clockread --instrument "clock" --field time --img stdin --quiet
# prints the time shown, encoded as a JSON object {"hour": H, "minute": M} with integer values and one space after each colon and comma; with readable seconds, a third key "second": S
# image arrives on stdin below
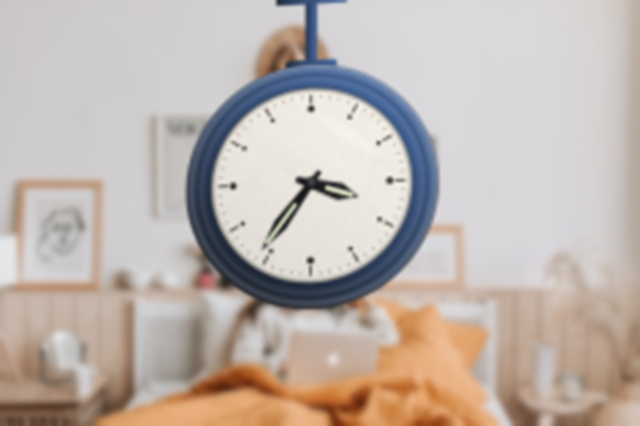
{"hour": 3, "minute": 36}
